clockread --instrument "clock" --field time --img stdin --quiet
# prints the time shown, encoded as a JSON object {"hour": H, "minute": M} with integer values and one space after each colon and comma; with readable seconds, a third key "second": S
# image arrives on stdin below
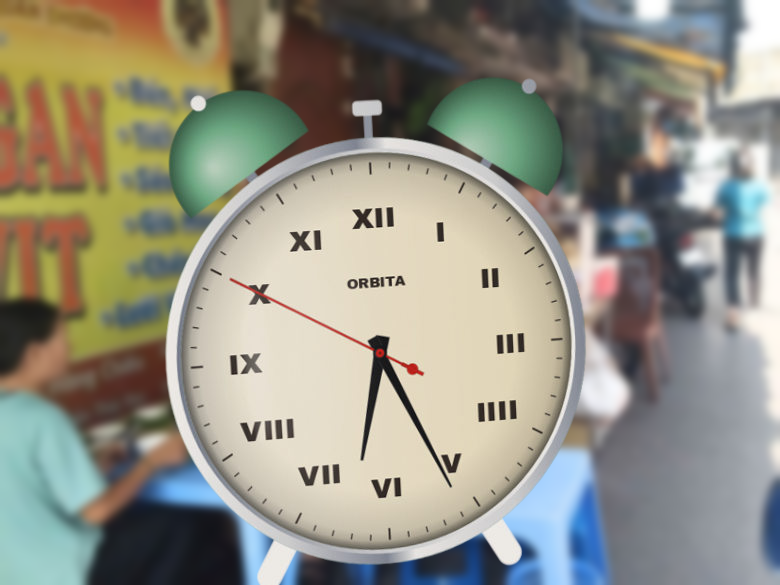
{"hour": 6, "minute": 25, "second": 50}
